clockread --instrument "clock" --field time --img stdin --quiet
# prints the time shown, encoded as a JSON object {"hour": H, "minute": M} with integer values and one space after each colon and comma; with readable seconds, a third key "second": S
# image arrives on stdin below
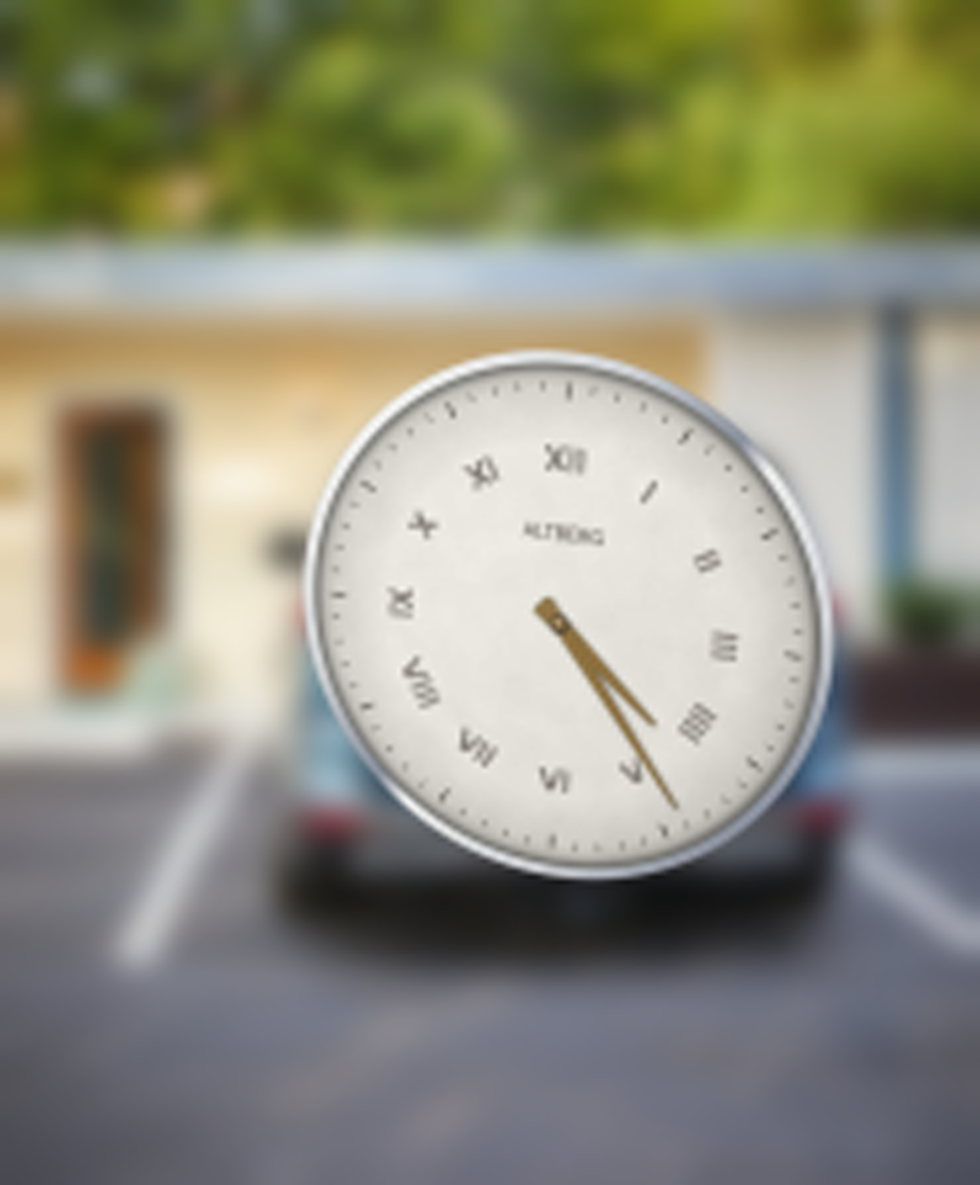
{"hour": 4, "minute": 24}
